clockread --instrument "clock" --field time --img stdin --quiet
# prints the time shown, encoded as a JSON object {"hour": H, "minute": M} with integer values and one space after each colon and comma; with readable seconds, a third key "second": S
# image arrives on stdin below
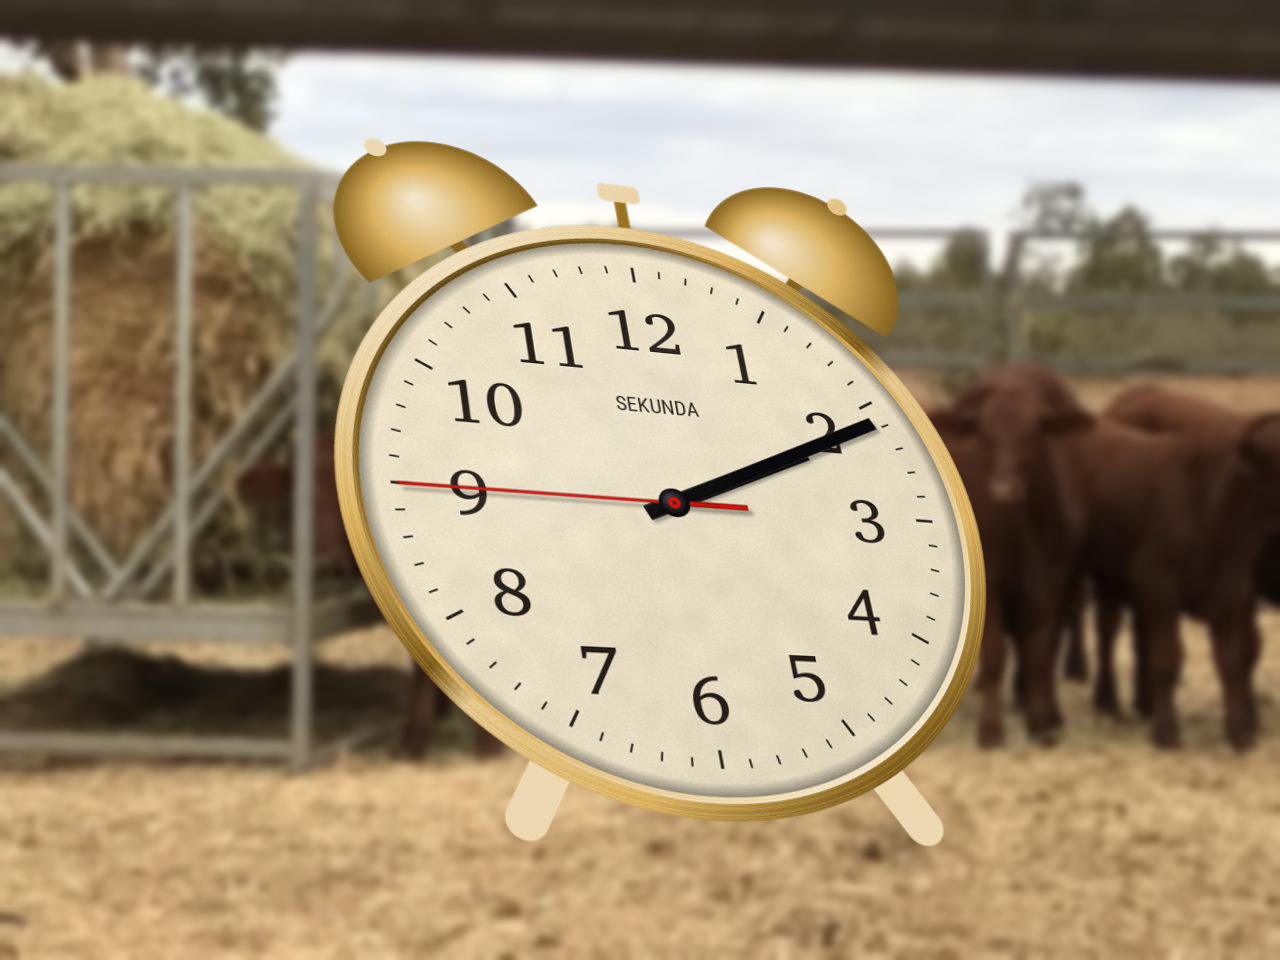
{"hour": 2, "minute": 10, "second": 45}
